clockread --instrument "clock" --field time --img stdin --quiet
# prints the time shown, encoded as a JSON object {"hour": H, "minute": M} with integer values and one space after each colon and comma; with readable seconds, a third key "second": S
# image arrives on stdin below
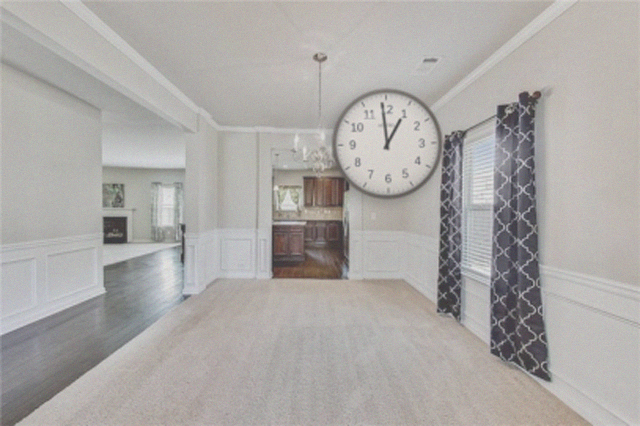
{"hour": 12, "minute": 59}
